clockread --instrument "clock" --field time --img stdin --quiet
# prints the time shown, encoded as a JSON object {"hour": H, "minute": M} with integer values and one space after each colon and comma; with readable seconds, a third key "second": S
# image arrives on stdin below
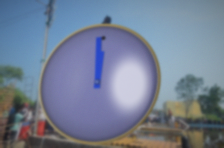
{"hour": 11, "minute": 59}
